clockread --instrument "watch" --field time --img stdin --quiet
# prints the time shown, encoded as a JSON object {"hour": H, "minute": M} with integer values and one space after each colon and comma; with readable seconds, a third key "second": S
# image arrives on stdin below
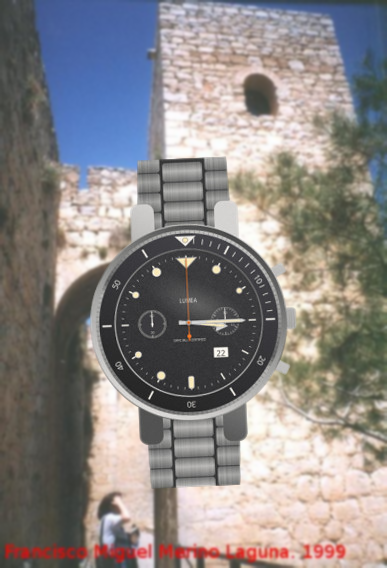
{"hour": 3, "minute": 15}
